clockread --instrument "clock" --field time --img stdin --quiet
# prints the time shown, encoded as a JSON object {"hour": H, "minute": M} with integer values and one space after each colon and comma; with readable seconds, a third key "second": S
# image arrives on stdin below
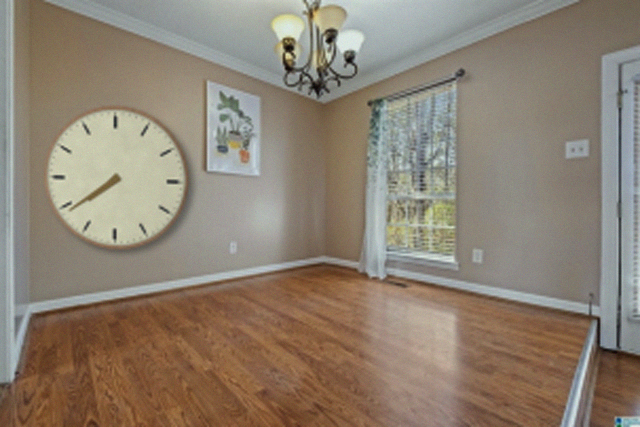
{"hour": 7, "minute": 39}
